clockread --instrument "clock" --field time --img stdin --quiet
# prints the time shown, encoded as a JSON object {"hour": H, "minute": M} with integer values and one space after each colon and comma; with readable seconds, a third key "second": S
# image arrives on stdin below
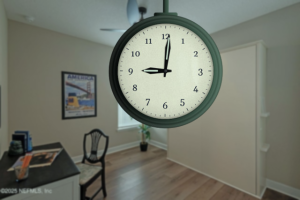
{"hour": 9, "minute": 1}
